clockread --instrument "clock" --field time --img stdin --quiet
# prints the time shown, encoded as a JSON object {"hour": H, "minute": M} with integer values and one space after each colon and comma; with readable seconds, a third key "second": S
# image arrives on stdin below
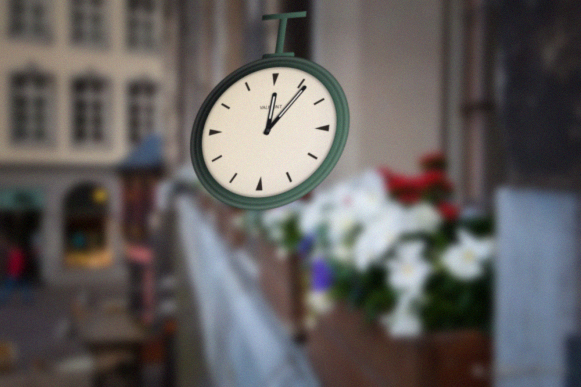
{"hour": 12, "minute": 6}
